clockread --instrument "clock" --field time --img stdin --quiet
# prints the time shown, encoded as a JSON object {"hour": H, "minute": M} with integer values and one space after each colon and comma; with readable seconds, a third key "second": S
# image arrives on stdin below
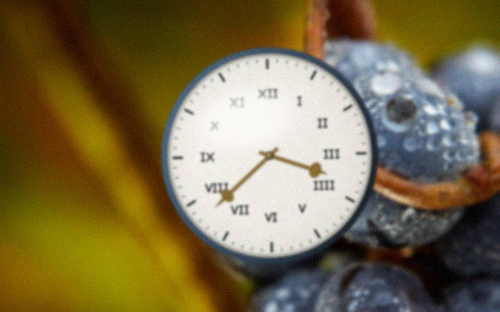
{"hour": 3, "minute": 38}
